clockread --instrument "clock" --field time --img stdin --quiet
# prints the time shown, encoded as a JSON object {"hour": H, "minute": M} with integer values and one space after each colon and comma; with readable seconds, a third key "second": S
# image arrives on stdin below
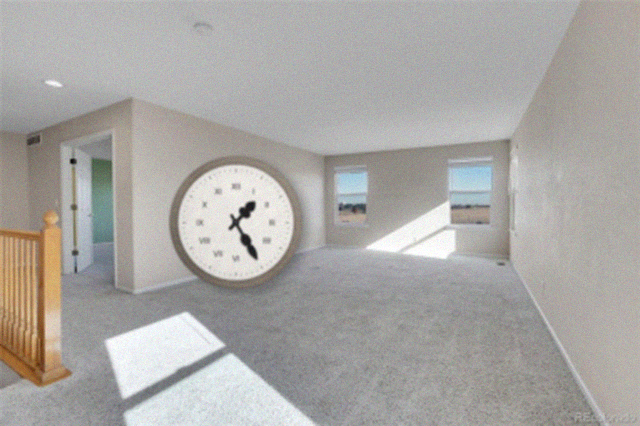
{"hour": 1, "minute": 25}
